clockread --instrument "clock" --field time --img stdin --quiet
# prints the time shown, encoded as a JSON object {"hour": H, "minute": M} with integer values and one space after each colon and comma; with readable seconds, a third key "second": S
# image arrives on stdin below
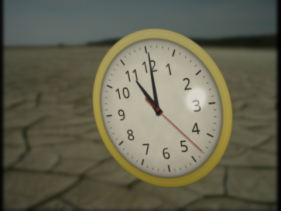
{"hour": 11, "minute": 0, "second": 23}
